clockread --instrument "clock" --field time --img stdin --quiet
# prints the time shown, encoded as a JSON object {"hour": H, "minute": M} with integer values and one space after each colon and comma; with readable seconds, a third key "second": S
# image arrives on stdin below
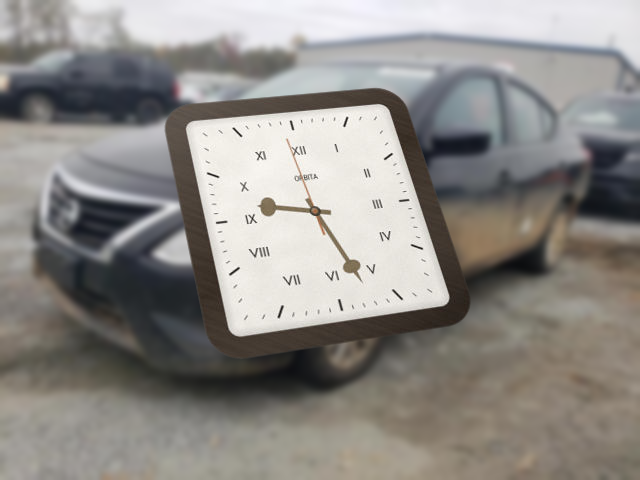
{"hour": 9, "minute": 26, "second": 59}
